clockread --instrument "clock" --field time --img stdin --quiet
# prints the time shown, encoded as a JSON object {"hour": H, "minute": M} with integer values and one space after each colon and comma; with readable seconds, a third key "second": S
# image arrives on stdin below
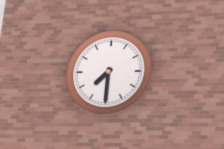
{"hour": 7, "minute": 30}
